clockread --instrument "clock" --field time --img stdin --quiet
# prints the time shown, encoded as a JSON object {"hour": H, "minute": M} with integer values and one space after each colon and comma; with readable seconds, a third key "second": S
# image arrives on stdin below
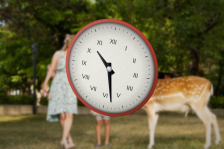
{"hour": 10, "minute": 28}
